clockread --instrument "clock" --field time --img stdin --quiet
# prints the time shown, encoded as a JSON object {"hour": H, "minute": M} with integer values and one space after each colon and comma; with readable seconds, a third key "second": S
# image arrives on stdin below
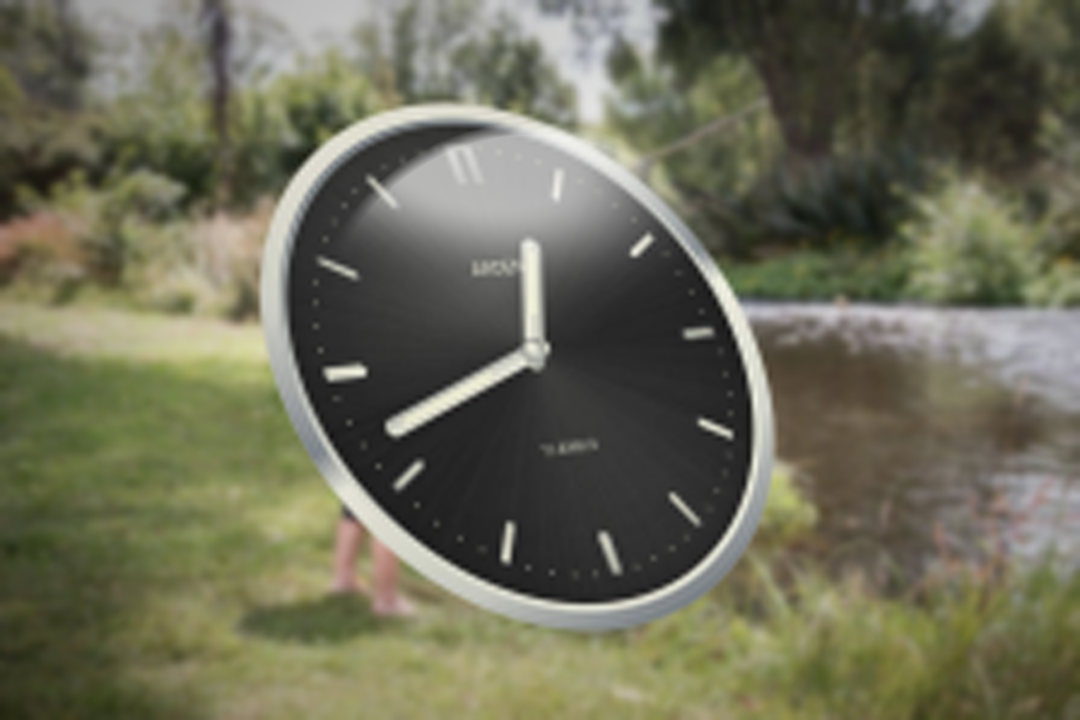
{"hour": 12, "minute": 42}
